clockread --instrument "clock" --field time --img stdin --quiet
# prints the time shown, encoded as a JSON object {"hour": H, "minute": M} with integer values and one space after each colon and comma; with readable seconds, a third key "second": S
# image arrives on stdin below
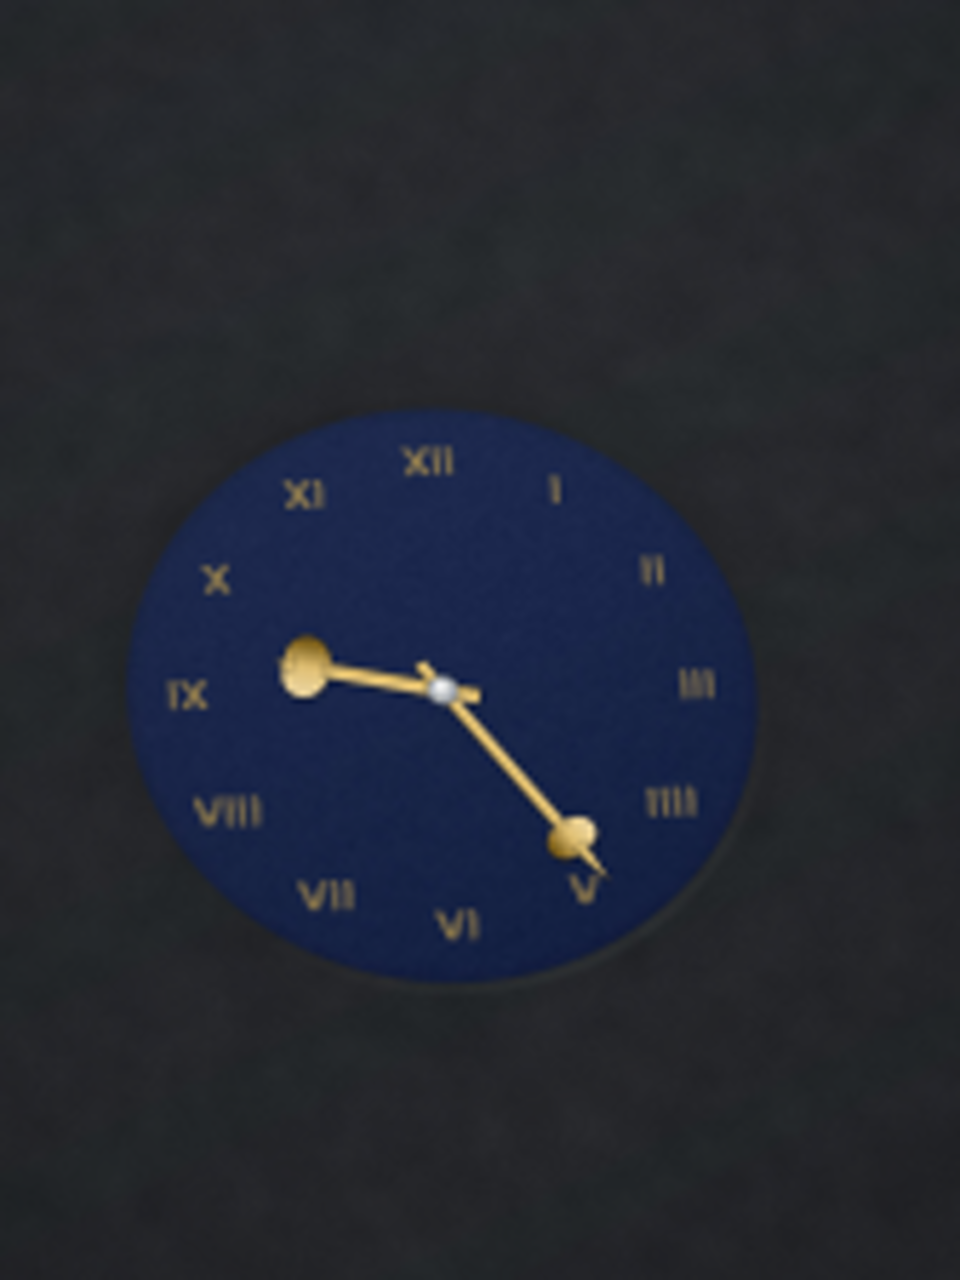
{"hour": 9, "minute": 24}
